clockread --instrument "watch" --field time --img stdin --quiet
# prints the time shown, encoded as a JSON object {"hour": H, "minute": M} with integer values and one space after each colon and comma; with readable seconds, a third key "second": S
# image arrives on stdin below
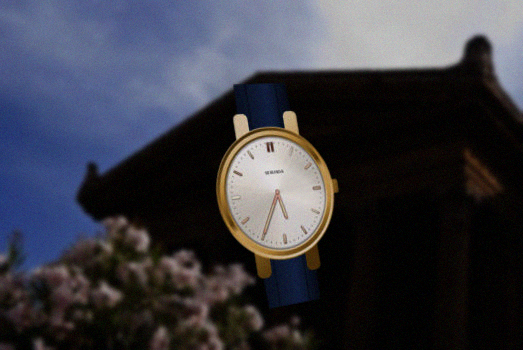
{"hour": 5, "minute": 35}
